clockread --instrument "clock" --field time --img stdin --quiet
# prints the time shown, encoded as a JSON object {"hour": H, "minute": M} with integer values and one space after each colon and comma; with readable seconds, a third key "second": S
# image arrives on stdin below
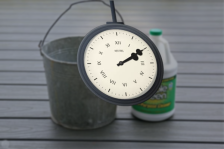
{"hour": 2, "minute": 10}
